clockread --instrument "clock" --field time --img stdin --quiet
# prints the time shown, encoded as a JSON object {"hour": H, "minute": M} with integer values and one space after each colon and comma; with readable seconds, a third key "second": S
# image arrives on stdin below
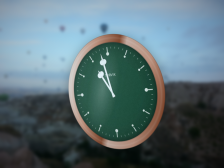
{"hour": 10, "minute": 58}
